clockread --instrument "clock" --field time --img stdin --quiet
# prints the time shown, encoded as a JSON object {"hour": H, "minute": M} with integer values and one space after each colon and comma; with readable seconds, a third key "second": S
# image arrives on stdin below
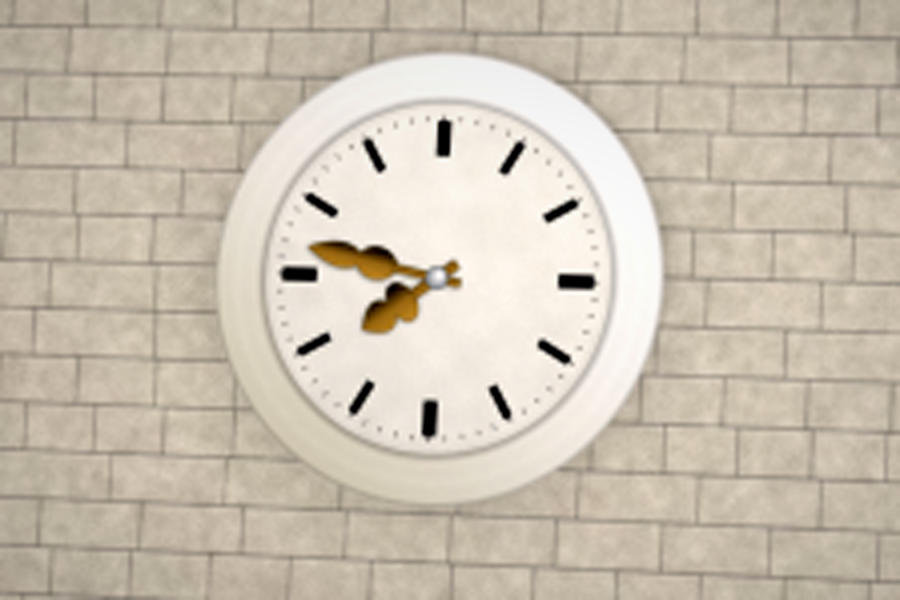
{"hour": 7, "minute": 47}
